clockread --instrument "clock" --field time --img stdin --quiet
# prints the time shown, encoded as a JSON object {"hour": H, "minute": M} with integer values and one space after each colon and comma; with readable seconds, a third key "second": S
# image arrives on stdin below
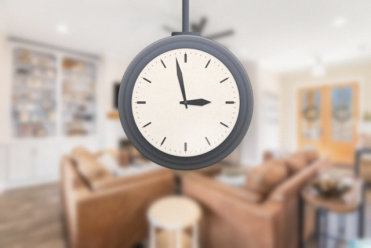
{"hour": 2, "minute": 58}
